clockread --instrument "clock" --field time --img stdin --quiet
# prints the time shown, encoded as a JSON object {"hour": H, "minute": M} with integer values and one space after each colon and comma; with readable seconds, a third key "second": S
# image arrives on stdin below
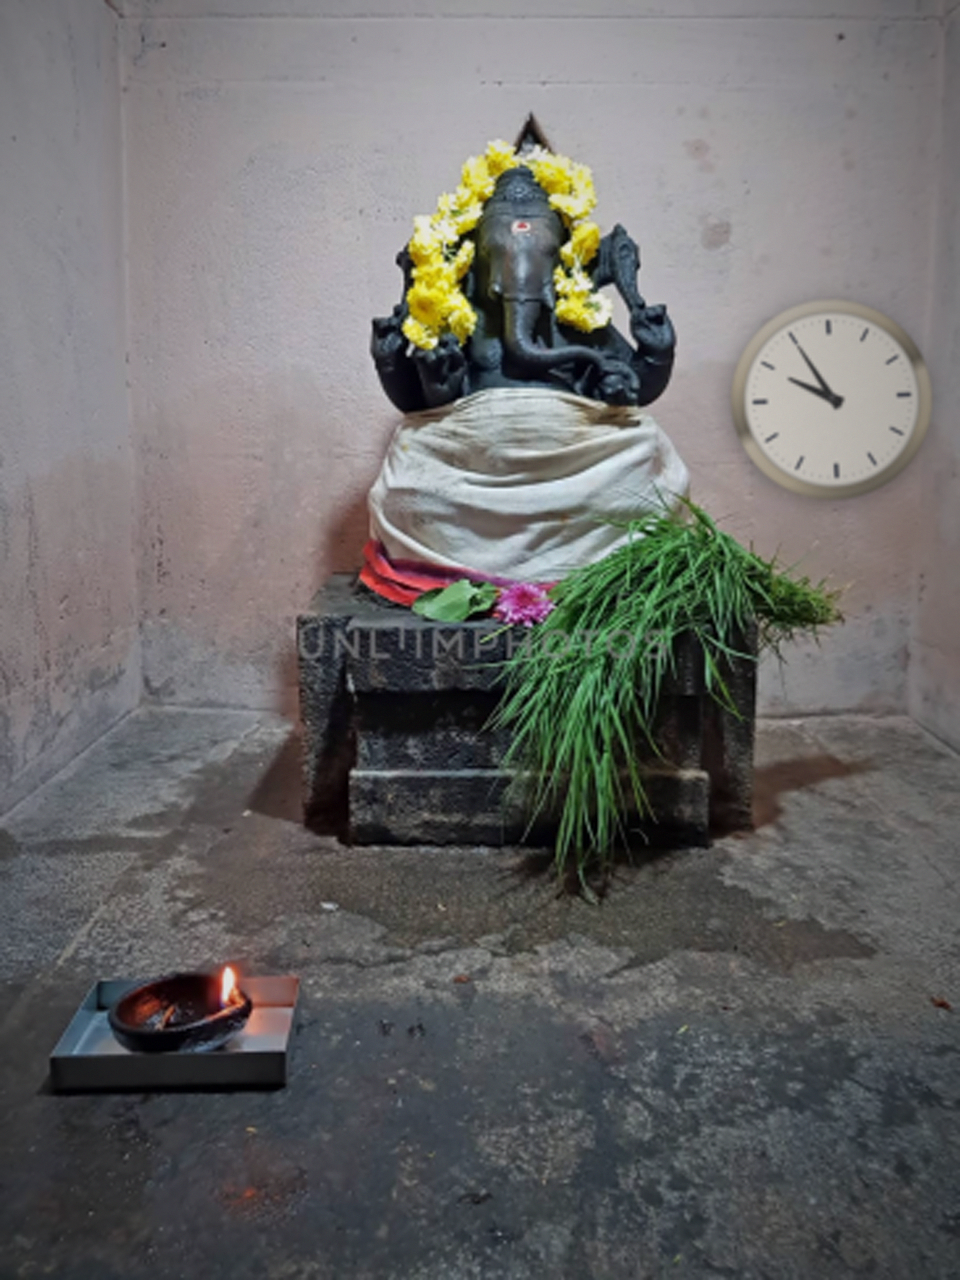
{"hour": 9, "minute": 55}
